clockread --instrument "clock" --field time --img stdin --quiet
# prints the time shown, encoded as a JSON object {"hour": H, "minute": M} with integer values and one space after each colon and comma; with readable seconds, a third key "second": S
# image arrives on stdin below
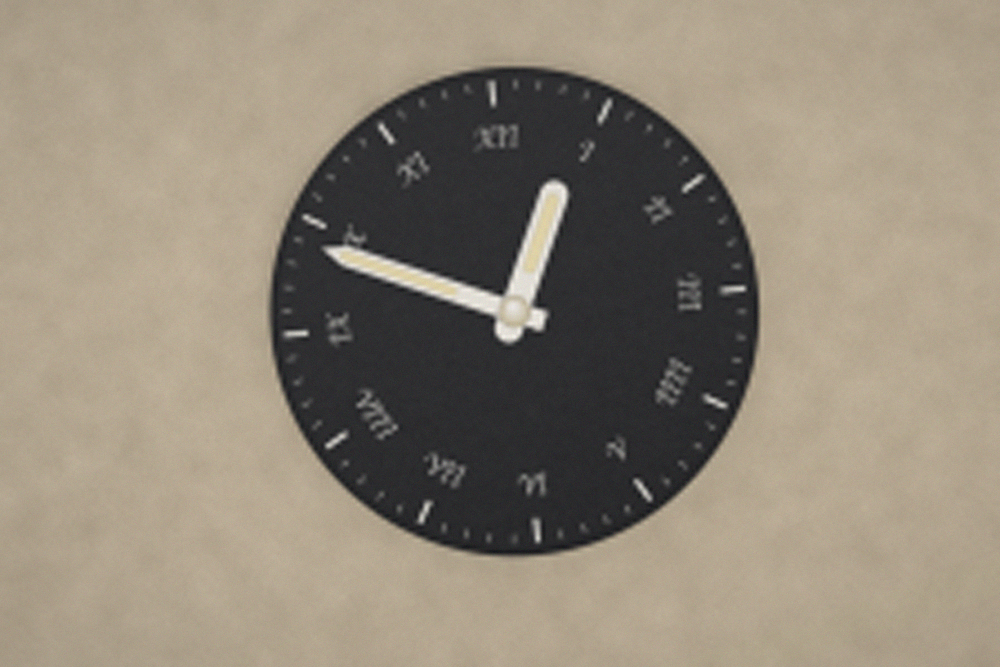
{"hour": 12, "minute": 49}
